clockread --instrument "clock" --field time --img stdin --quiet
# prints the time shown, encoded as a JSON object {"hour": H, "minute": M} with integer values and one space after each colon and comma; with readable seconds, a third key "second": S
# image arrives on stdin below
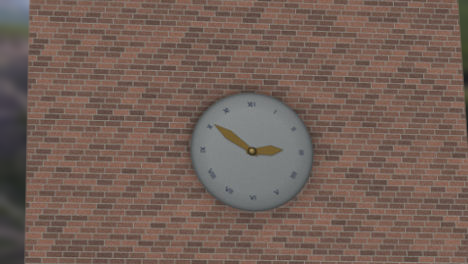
{"hour": 2, "minute": 51}
